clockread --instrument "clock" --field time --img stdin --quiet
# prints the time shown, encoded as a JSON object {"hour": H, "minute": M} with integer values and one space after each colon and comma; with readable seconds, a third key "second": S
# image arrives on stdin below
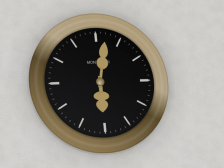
{"hour": 6, "minute": 2}
